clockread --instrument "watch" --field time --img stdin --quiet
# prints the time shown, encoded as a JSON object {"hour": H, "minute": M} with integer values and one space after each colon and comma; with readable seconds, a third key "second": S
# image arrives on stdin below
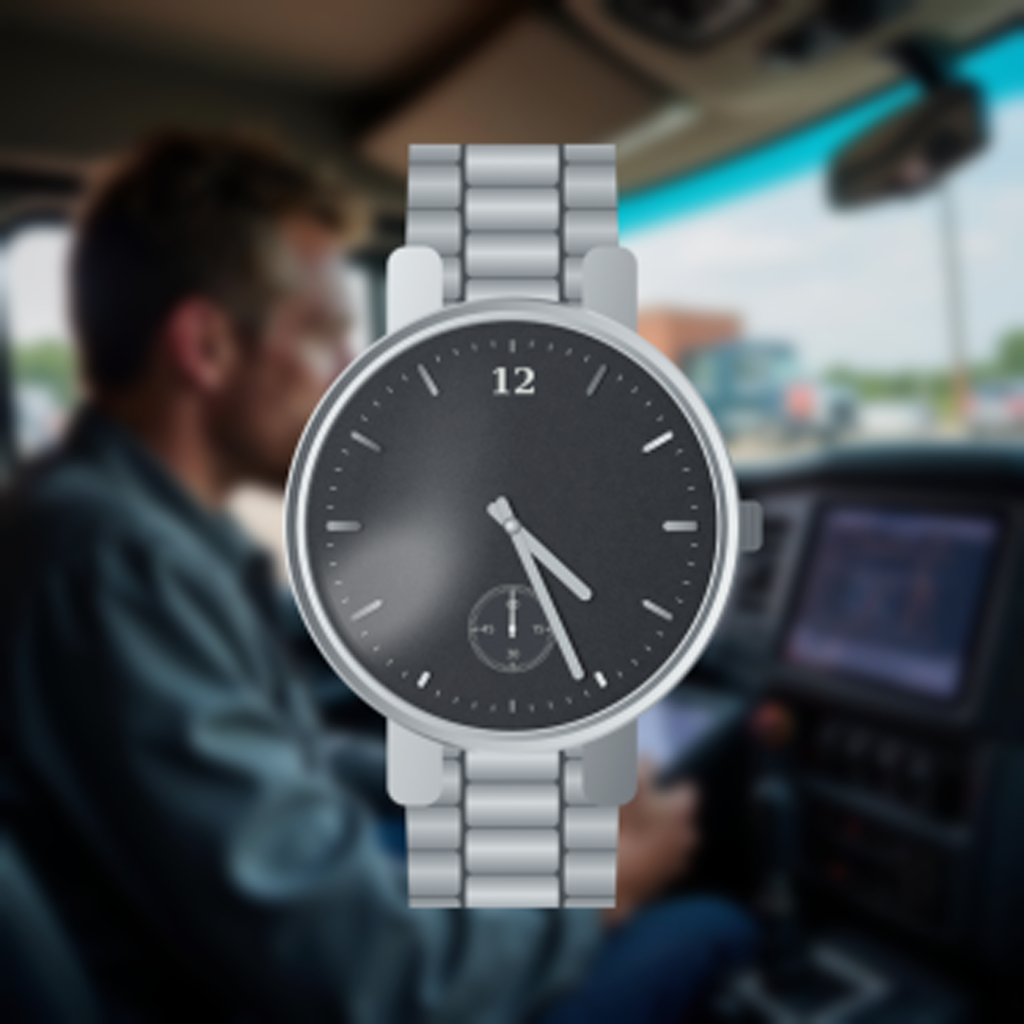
{"hour": 4, "minute": 26}
